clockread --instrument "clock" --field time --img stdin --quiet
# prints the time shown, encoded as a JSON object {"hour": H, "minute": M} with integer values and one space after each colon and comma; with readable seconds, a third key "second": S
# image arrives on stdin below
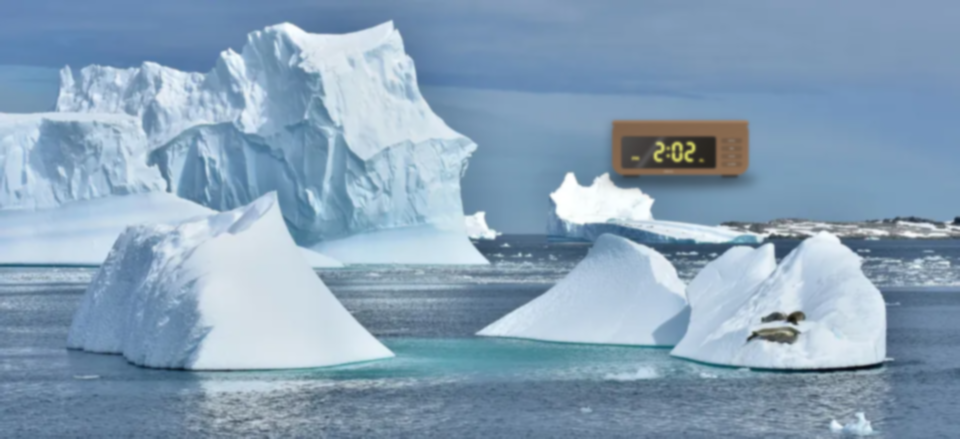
{"hour": 2, "minute": 2}
